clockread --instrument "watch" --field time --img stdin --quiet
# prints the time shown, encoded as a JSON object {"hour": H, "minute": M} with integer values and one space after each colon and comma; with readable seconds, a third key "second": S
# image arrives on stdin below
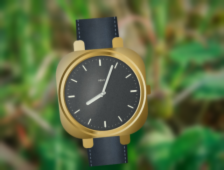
{"hour": 8, "minute": 4}
